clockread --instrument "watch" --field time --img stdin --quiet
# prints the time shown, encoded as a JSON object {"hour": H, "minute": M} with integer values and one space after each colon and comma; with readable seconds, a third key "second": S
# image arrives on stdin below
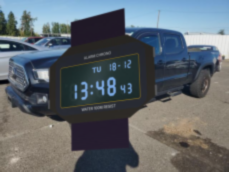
{"hour": 13, "minute": 48}
